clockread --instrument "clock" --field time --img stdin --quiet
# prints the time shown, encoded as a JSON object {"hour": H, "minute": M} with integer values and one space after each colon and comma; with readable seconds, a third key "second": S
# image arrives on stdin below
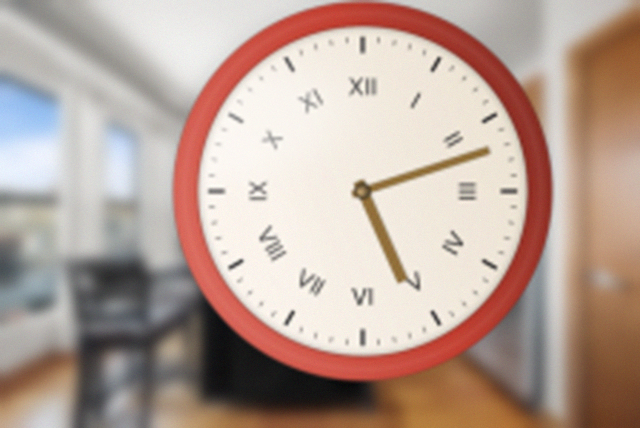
{"hour": 5, "minute": 12}
